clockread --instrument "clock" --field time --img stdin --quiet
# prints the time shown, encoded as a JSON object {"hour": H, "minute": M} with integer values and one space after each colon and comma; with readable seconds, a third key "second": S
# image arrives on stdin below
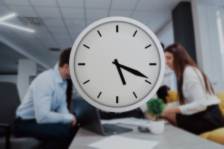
{"hour": 5, "minute": 19}
